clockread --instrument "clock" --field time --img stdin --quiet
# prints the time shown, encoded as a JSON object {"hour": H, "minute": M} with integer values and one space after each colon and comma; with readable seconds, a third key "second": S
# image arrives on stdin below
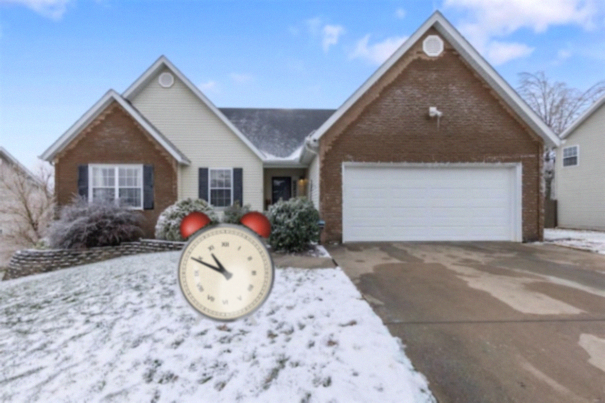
{"hour": 10, "minute": 49}
